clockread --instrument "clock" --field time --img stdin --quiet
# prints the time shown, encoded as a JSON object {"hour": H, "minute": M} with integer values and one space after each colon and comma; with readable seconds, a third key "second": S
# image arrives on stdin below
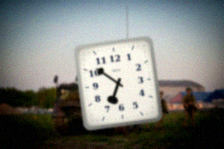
{"hour": 6, "minute": 52}
